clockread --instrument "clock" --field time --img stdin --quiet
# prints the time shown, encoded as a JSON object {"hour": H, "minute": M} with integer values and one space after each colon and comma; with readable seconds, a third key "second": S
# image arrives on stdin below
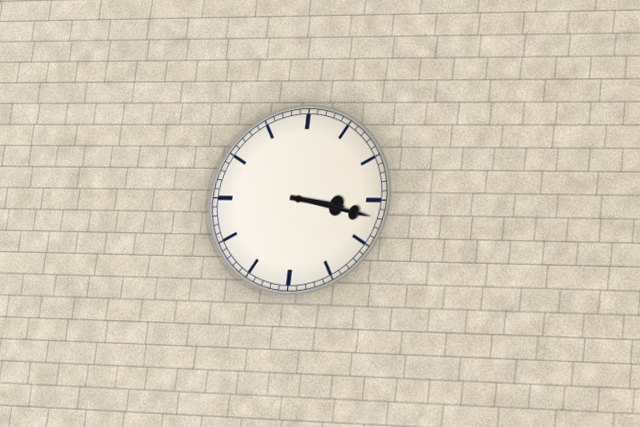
{"hour": 3, "minute": 17}
